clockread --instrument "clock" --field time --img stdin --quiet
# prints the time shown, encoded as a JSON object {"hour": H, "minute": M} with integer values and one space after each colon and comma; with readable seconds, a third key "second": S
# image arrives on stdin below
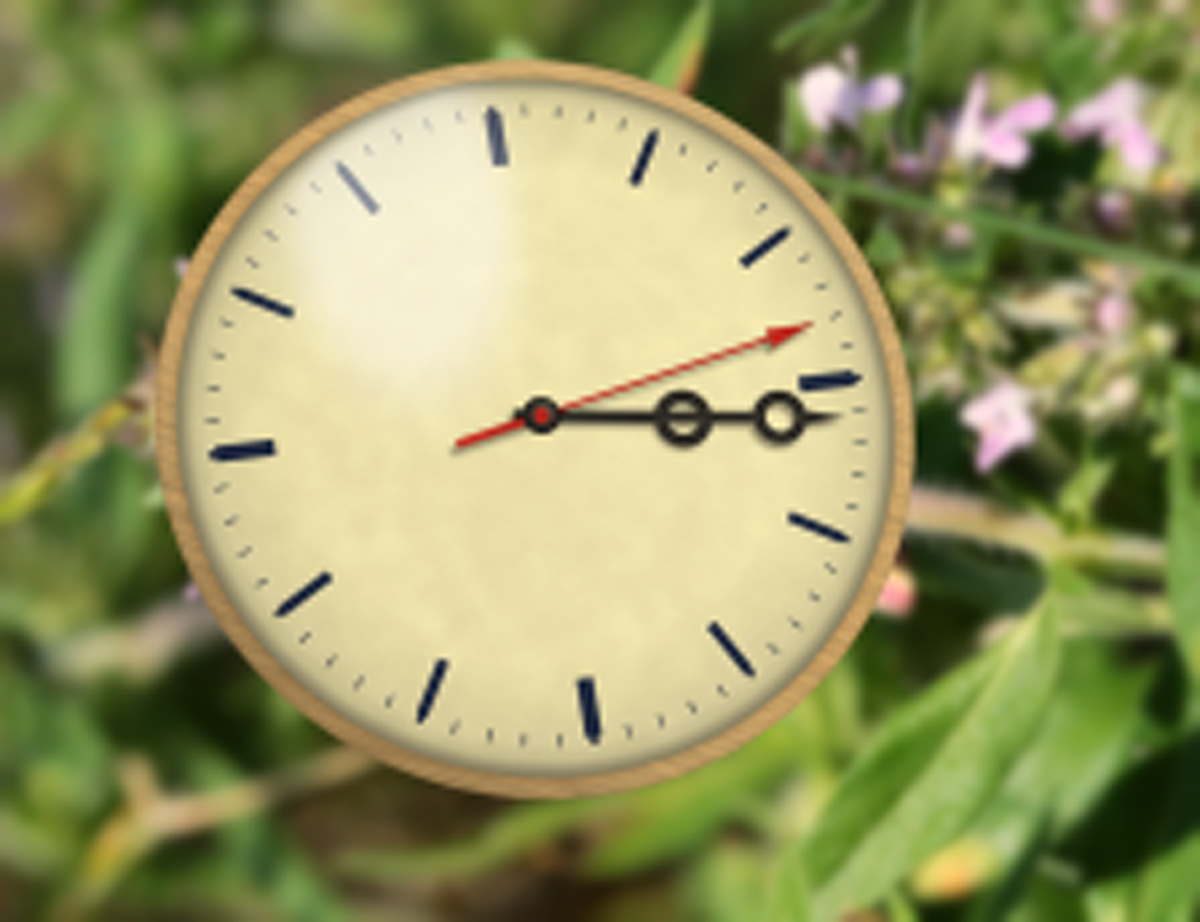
{"hour": 3, "minute": 16, "second": 13}
